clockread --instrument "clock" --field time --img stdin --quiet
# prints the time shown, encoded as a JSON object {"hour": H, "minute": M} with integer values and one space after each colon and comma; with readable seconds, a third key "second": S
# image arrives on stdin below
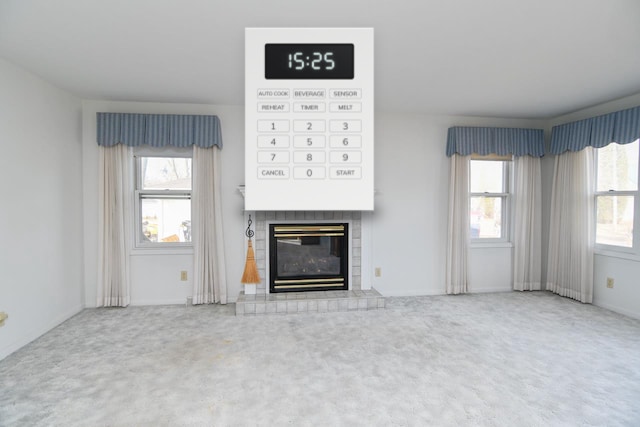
{"hour": 15, "minute": 25}
